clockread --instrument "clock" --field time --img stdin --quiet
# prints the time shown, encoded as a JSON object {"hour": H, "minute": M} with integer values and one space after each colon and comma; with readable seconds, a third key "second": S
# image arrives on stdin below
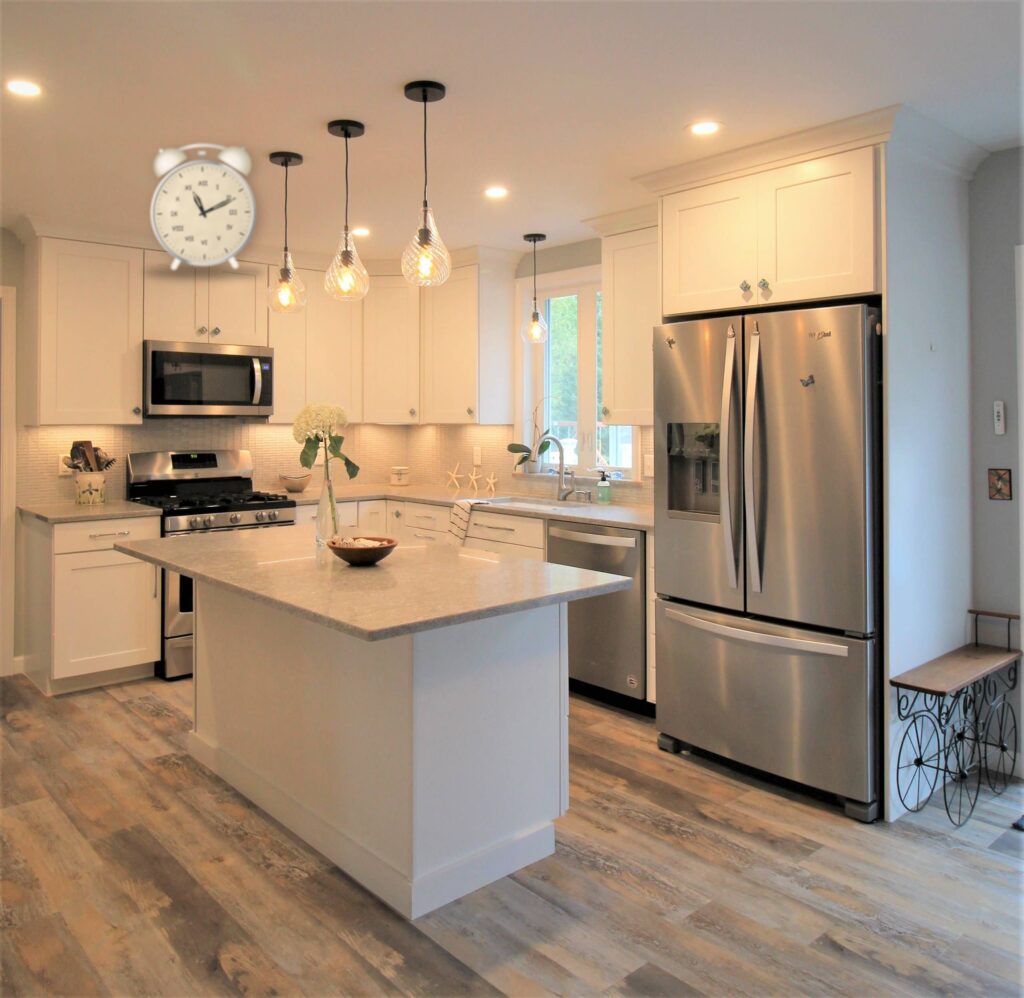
{"hour": 11, "minute": 11}
